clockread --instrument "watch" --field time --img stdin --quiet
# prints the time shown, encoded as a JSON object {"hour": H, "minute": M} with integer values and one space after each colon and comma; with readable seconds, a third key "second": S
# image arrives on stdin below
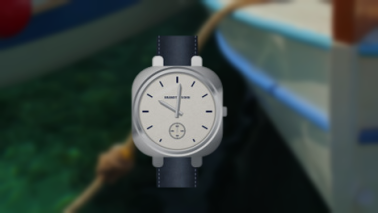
{"hour": 10, "minute": 1}
